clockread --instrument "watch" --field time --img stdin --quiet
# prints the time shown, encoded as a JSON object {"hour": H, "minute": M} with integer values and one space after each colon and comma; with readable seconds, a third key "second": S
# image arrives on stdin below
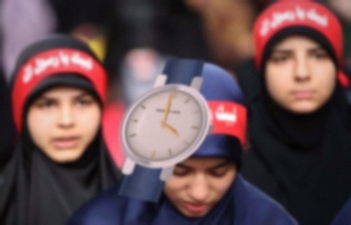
{"hour": 3, "minute": 59}
